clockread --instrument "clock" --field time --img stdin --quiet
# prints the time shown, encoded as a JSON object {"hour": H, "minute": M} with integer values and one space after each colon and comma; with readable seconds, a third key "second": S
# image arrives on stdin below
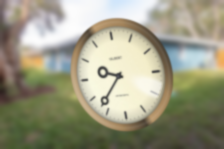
{"hour": 9, "minute": 37}
